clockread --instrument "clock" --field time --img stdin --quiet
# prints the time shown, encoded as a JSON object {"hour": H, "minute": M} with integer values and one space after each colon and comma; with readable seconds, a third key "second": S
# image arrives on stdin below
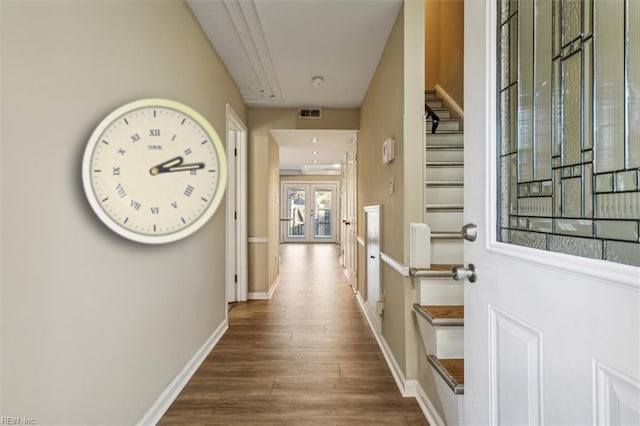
{"hour": 2, "minute": 14}
